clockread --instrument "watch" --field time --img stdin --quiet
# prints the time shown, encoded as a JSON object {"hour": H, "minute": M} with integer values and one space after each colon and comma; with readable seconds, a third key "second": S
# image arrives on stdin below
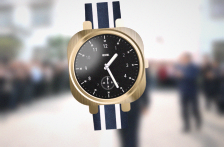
{"hour": 1, "minute": 26}
